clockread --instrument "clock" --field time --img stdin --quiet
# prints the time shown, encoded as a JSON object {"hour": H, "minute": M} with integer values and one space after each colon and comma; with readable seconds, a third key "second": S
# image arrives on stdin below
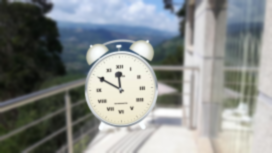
{"hour": 11, "minute": 50}
